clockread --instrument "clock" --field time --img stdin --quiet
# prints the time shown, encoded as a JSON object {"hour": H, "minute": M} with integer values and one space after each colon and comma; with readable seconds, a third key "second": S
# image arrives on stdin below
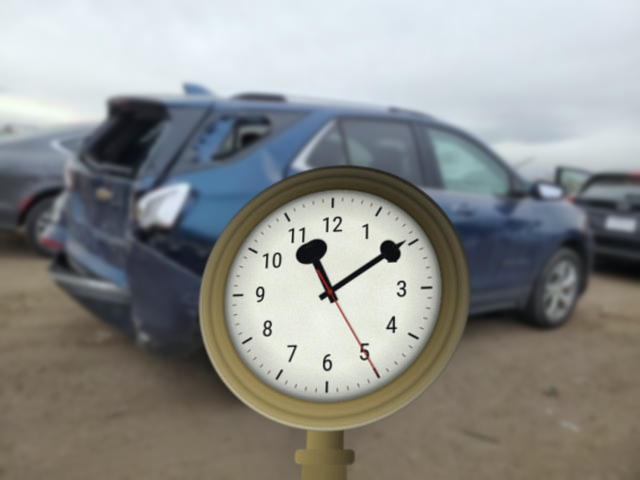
{"hour": 11, "minute": 9, "second": 25}
